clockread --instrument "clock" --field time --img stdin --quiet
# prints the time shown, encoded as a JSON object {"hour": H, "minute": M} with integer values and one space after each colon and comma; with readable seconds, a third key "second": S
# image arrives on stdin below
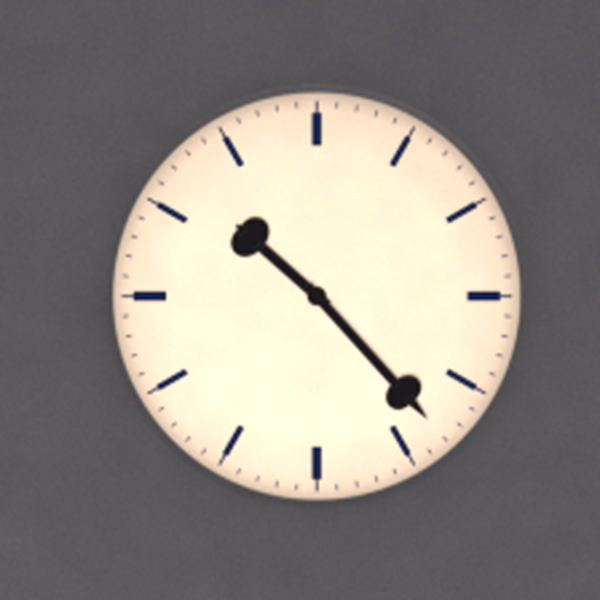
{"hour": 10, "minute": 23}
